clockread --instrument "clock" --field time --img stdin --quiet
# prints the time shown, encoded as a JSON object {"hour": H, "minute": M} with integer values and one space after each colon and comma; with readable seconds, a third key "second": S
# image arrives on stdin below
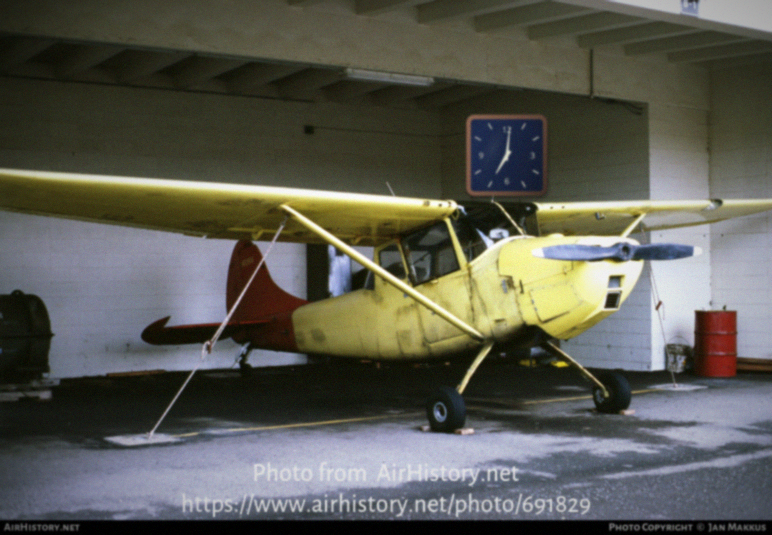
{"hour": 7, "minute": 1}
